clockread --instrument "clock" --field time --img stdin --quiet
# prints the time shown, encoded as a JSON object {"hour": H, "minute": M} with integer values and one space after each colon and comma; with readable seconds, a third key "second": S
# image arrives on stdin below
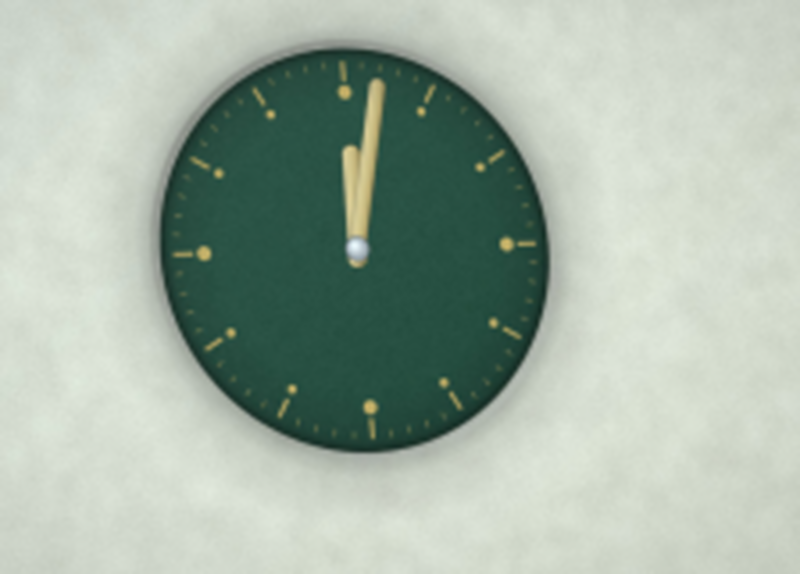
{"hour": 12, "minute": 2}
